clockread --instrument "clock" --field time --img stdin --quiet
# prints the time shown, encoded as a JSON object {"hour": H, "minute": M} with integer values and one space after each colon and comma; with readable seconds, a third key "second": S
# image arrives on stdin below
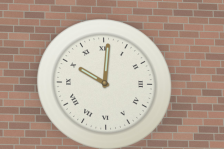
{"hour": 10, "minute": 1}
